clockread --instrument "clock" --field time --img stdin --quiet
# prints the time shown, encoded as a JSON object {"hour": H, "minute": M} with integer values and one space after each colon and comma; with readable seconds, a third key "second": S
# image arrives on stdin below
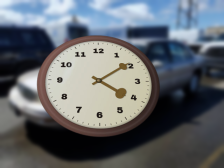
{"hour": 4, "minute": 9}
